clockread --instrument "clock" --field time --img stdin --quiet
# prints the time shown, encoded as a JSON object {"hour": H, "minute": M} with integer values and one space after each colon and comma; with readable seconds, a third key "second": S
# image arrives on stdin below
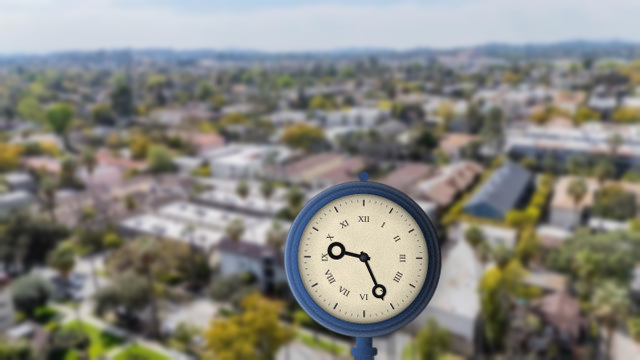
{"hour": 9, "minute": 26}
